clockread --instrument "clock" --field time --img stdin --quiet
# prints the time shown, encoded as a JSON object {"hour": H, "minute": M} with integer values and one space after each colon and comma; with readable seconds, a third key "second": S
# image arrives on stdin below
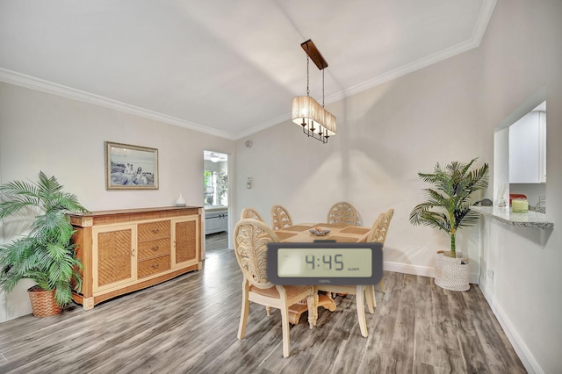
{"hour": 4, "minute": 45}
